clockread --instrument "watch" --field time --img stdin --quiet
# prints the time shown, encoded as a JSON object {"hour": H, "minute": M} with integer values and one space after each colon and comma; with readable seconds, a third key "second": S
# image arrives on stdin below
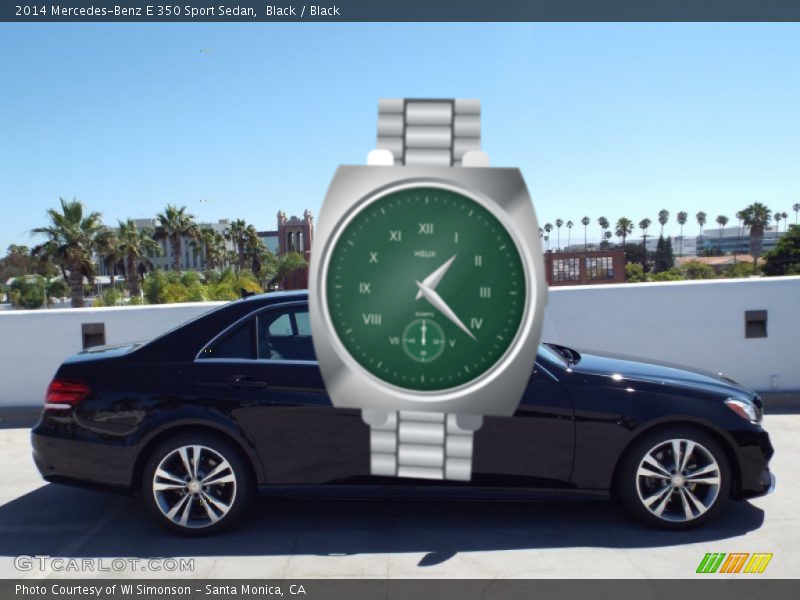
{"hour": 1, "minute": 22}
